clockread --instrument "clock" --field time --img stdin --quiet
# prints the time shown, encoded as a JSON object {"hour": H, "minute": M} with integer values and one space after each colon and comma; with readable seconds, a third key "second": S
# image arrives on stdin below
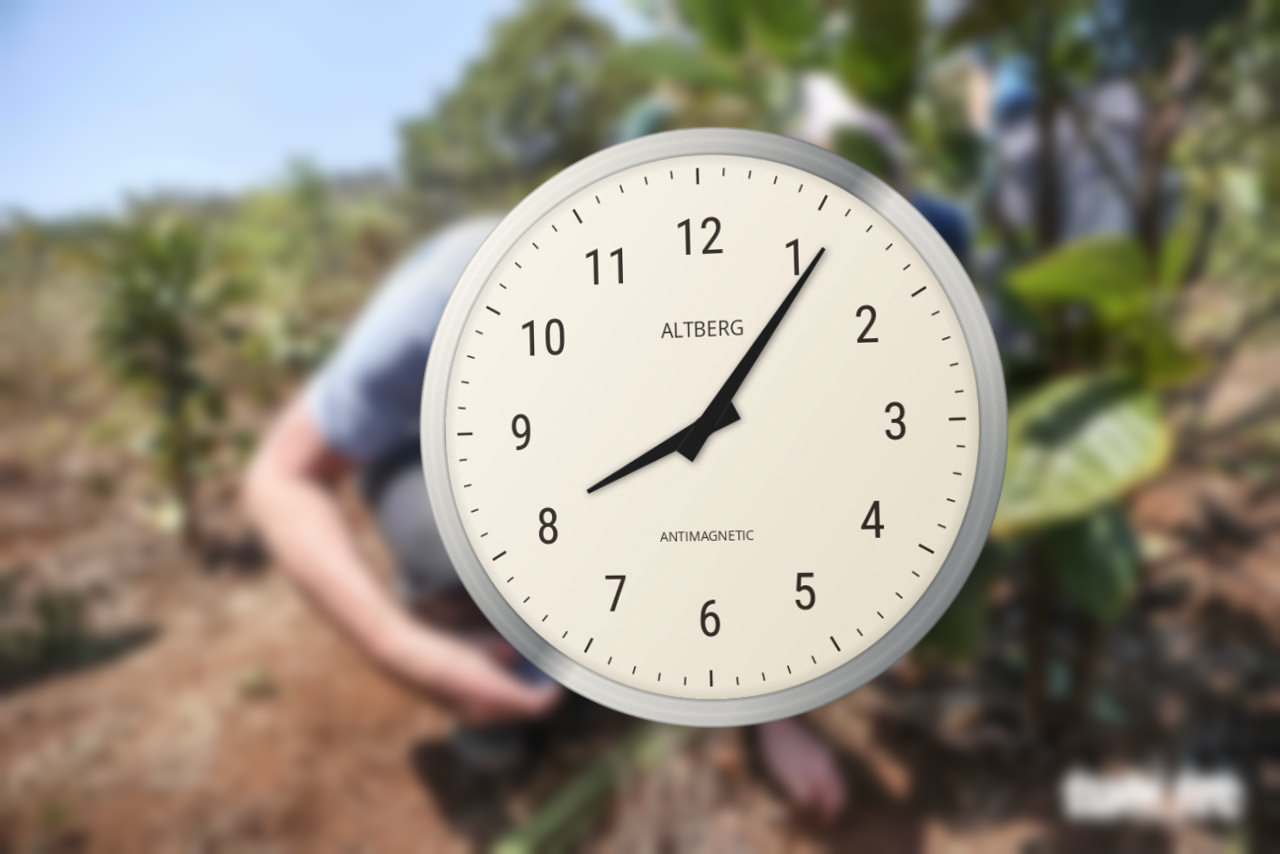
{"hour": 8, "minute": 6}
